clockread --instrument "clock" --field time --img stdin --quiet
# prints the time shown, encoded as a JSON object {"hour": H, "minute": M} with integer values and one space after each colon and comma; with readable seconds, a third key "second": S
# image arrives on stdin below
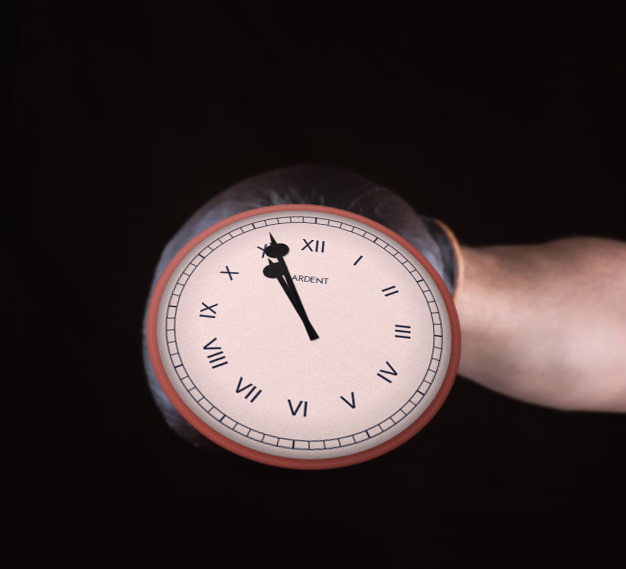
{"hour": 10, "minute": 56}
